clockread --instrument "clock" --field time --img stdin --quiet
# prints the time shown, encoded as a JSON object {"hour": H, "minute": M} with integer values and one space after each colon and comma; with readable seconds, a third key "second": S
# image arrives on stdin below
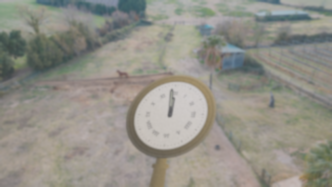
{"hour": 11, "minute": 59}
